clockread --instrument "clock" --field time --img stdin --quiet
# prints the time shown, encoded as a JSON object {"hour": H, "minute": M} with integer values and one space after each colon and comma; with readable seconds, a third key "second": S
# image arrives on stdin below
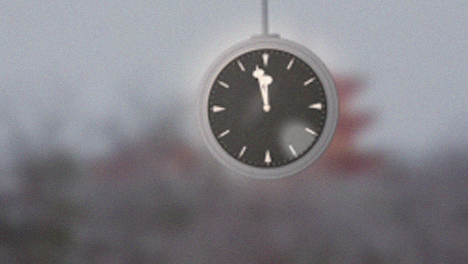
{"hour": 11, "minute": 58}
